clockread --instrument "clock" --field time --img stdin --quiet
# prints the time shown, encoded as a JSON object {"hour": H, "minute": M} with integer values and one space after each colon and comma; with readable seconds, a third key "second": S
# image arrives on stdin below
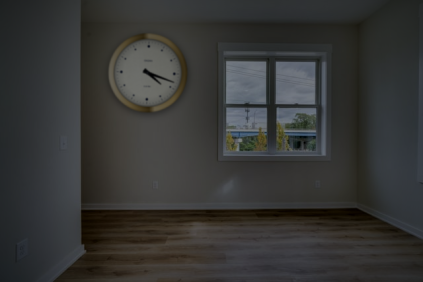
{"hour": 4, "minute": 18}
